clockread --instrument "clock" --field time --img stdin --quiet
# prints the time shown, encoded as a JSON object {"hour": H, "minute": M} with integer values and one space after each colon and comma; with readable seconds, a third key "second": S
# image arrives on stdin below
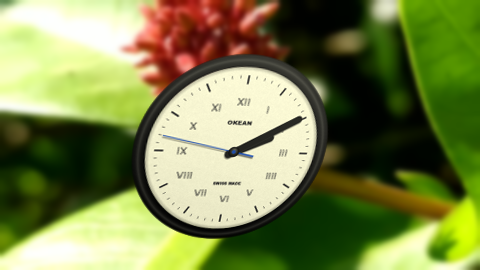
{"hour": 2, "minute": 9, "second": 47}
